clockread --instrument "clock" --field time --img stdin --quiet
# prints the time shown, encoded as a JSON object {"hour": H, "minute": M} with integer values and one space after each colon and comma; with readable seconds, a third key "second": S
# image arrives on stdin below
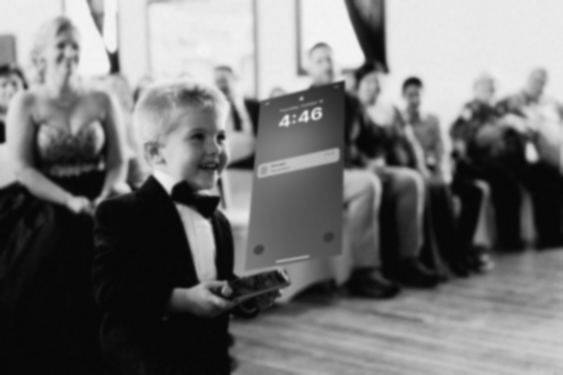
{"hour": 4, "minute": 46}
